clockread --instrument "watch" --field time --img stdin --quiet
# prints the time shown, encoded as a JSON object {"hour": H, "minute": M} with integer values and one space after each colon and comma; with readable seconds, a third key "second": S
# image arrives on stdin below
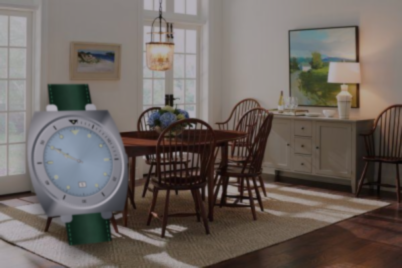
{"hour": 9, "minute": 50}
